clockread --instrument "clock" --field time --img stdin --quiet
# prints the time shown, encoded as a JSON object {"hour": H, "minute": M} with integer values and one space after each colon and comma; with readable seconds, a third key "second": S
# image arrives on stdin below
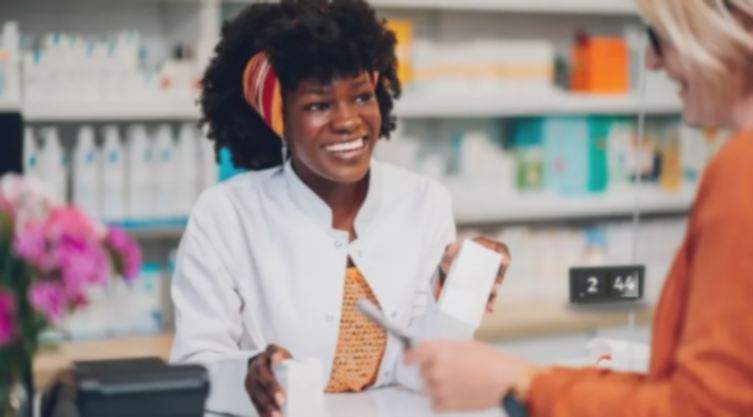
{"hour": 2, "minute": 44}
